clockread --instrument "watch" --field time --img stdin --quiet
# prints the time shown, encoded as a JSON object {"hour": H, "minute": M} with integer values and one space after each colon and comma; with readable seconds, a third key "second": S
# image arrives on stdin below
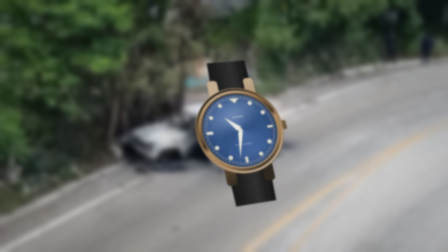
{"hour": 10, "minute": 32}
